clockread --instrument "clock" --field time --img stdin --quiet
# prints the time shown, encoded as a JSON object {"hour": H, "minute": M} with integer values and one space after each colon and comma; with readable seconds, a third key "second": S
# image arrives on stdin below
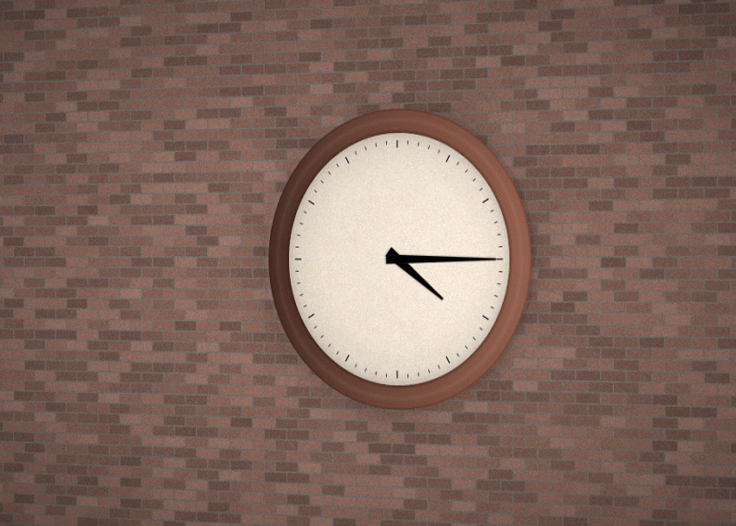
{"hour": 4, "minute": 15}
